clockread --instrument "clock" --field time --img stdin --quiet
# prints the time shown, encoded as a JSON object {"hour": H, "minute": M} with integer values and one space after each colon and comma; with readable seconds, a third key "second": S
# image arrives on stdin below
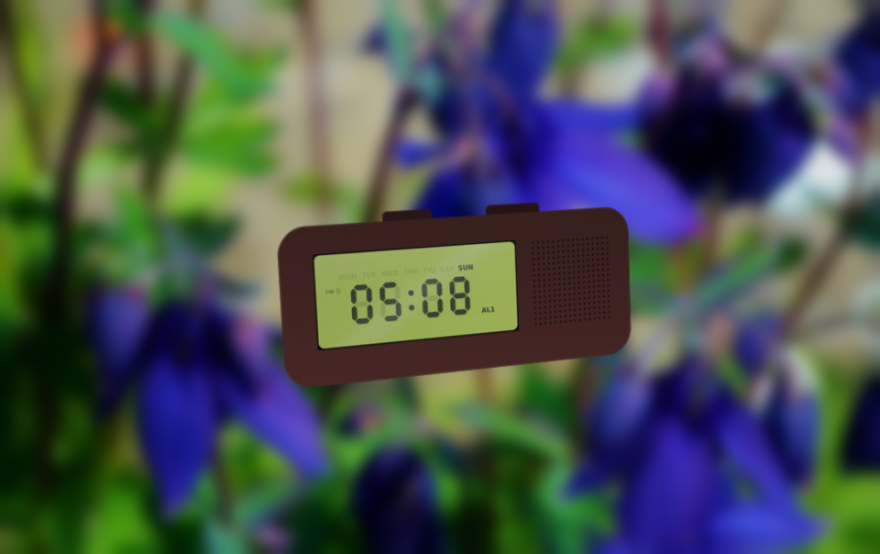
{"hour": 5, "minute": 8}
